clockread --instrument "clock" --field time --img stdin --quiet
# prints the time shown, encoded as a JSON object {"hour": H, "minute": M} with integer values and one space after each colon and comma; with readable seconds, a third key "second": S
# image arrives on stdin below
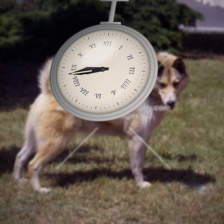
{"hour": 8, "minute": 43}
